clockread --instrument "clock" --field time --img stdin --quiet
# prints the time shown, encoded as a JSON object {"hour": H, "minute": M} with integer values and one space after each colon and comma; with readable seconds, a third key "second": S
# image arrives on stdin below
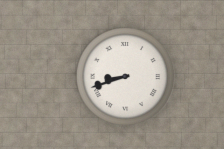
{"hour": 8, "minute": 42}
